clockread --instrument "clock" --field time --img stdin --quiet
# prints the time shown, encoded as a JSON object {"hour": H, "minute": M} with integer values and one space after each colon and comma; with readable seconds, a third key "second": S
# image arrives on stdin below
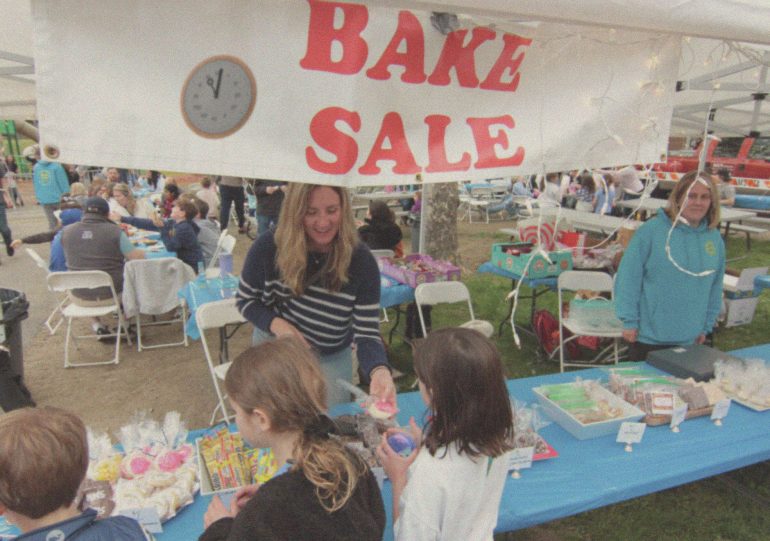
{"hour": 11, "minute": 1}
